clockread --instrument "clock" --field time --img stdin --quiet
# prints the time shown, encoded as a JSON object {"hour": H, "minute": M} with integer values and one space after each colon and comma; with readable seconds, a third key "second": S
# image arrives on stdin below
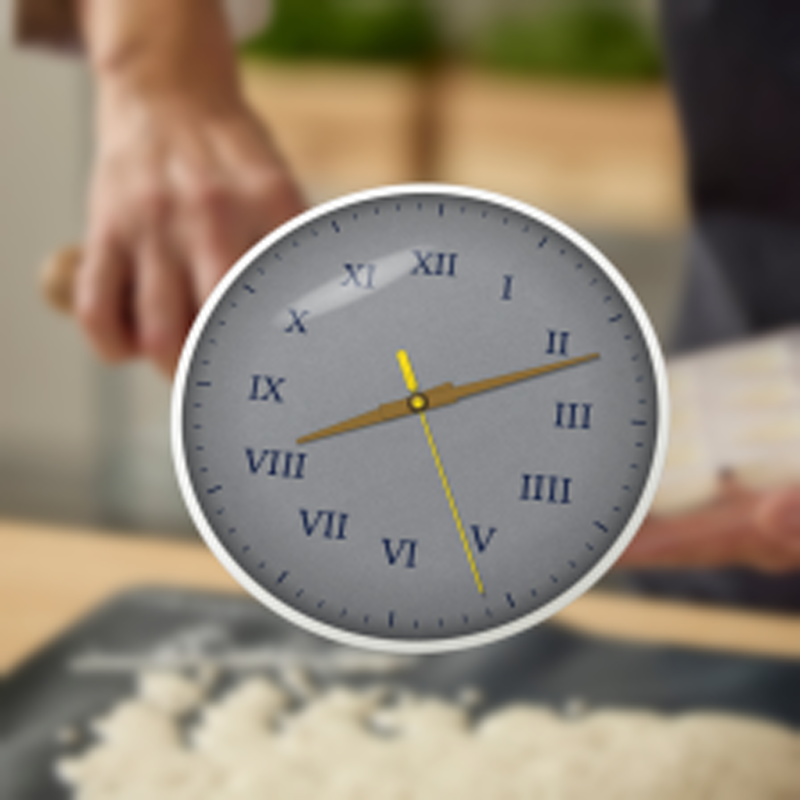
{"hour": 8, "minute": 11, "second": 26}
